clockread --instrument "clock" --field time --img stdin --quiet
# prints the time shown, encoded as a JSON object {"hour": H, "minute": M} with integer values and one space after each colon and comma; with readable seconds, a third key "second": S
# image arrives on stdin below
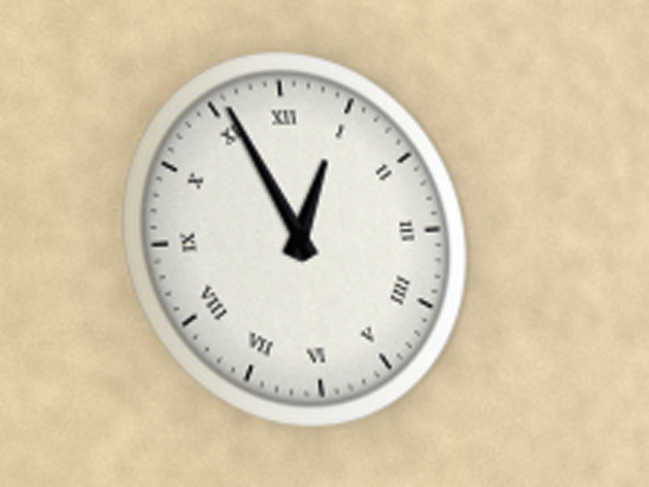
{"hour": 12, "minute": 56}
